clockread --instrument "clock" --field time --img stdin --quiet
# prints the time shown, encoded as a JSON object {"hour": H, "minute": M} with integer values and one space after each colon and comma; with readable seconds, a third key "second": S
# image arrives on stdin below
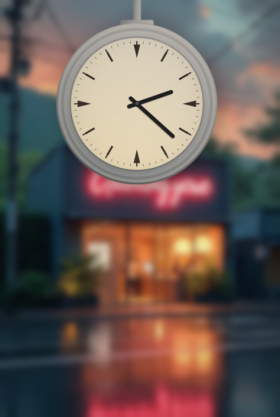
{"hour": 2, "minute": 22}
